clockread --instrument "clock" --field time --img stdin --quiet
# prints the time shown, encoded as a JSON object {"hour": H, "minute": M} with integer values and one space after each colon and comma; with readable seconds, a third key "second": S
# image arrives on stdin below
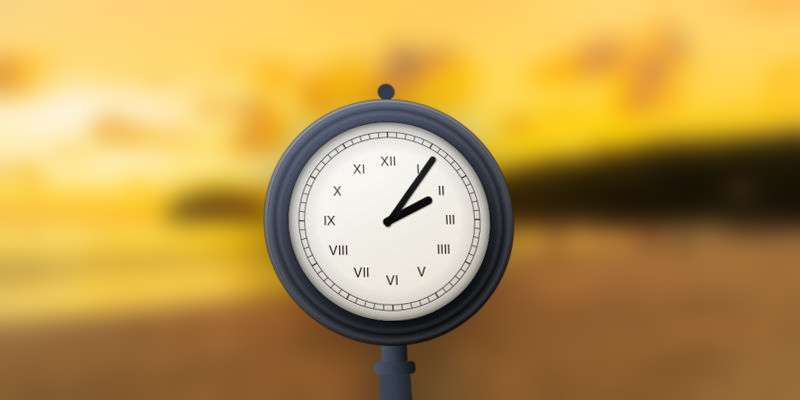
{"hour": 2, "minute": 6}
